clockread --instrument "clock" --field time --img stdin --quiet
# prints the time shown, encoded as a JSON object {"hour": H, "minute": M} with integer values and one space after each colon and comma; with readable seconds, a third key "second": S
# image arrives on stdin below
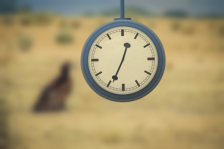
{"hour": 12, "minute": 34}
